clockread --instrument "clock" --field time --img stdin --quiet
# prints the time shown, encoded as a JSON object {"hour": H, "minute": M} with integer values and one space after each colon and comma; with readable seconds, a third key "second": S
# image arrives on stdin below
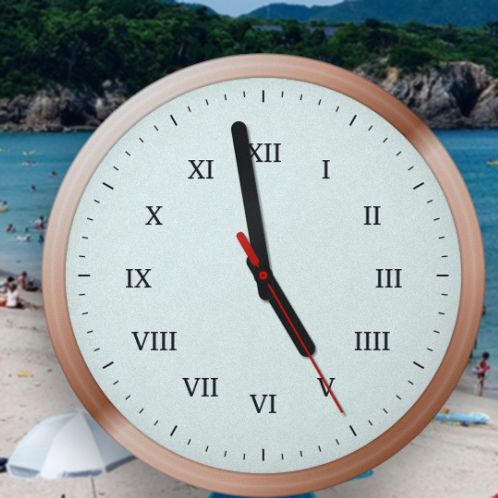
{"hour": 4, "minute": 58, "second": 25}
